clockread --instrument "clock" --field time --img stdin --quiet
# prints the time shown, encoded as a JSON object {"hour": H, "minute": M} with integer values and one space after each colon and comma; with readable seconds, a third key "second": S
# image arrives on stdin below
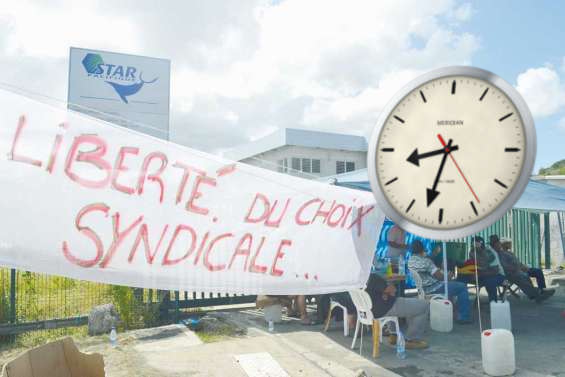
{"hour": 8, "minute": 32, "second": 24}
